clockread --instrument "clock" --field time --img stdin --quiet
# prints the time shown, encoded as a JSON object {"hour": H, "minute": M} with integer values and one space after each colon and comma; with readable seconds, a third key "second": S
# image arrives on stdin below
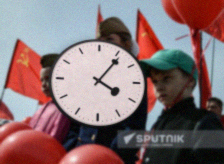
{"hour": 4, "minute": 6}
